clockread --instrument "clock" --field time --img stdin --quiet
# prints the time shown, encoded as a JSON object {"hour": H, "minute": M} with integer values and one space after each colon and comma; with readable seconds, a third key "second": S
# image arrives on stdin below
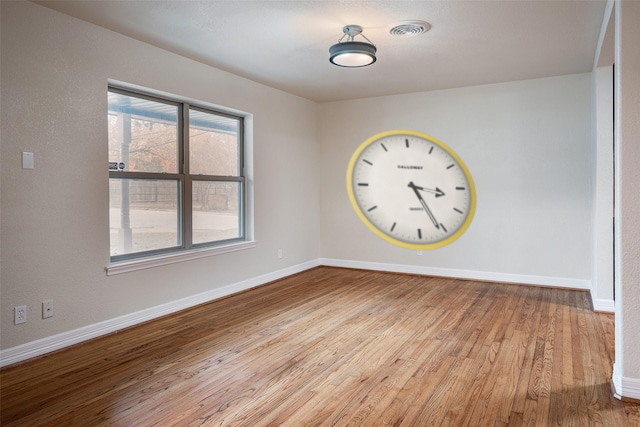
{"hour": 3, "minute": 26}
